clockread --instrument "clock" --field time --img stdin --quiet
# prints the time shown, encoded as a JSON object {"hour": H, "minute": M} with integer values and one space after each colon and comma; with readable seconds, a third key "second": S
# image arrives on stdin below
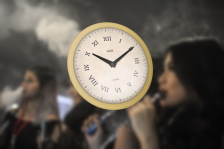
{"hour": 10, "minute": 10}
